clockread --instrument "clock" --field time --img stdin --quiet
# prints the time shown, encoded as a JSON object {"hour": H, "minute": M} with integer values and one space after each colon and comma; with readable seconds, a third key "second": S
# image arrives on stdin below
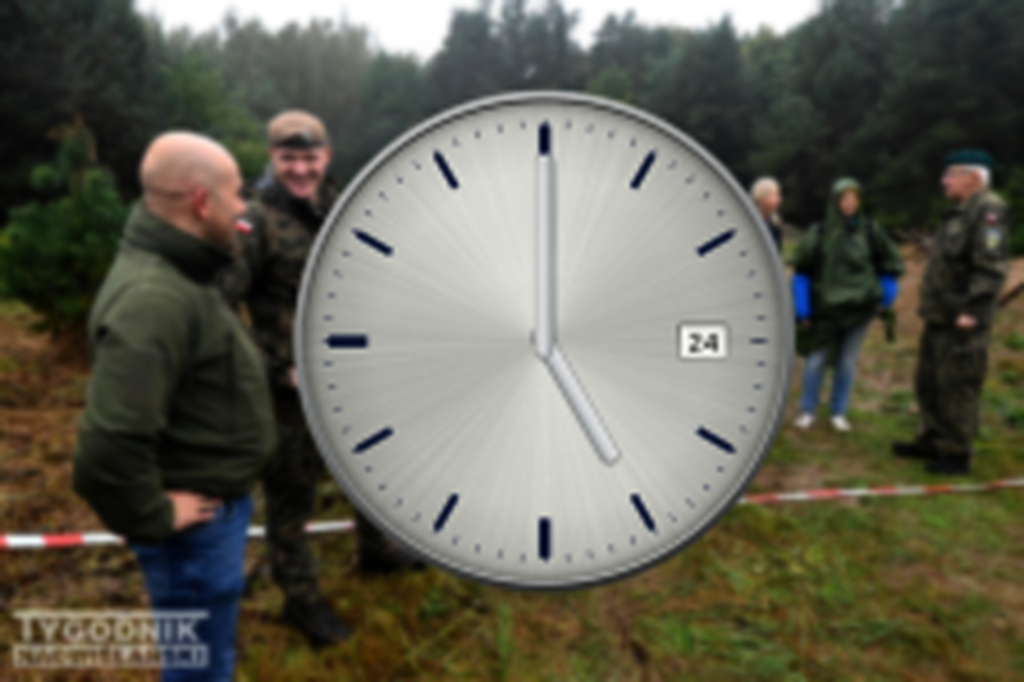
{"hour": 5, "minute": 0}
